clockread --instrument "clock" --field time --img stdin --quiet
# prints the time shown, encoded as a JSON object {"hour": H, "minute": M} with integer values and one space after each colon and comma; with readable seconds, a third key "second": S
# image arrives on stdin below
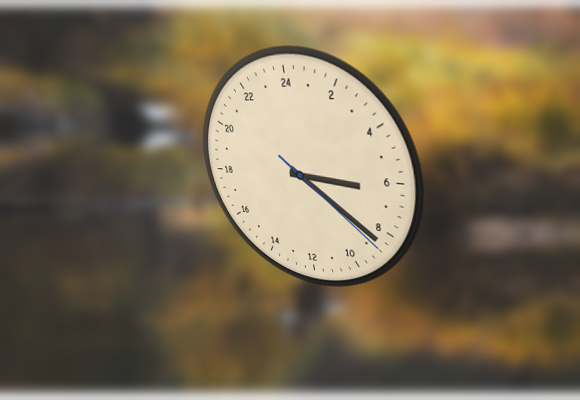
{"hour": 6, "minute": 21, "second": 22}
